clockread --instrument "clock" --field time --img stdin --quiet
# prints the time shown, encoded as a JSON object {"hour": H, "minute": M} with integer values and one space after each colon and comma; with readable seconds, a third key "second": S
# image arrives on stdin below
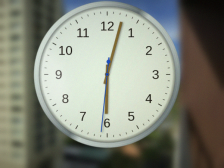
{"hour": 6, "minute": 2, "second": 31}
